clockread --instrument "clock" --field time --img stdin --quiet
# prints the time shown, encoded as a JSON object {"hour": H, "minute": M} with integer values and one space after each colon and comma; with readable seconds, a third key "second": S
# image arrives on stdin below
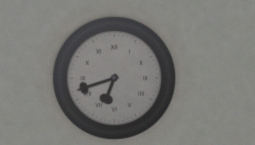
{"hour": 6, "minute": 42}
